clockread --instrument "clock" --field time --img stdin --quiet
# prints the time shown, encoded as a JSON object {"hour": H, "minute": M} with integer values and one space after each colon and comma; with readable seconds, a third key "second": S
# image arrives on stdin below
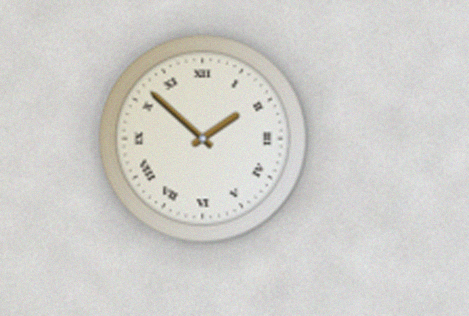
{"hour": 1, "minute": 52}
